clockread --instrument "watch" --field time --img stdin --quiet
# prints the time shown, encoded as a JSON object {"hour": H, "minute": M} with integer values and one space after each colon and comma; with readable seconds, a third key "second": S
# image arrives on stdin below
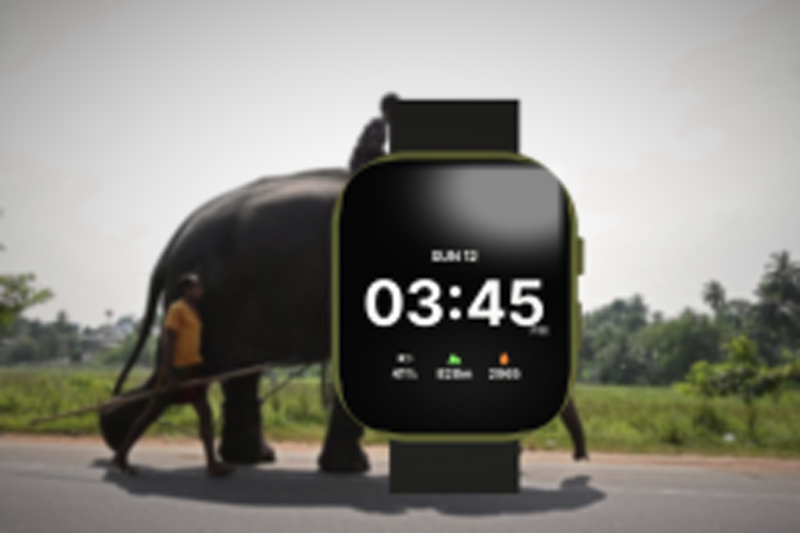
{"hour": 3, "minute": 45}
